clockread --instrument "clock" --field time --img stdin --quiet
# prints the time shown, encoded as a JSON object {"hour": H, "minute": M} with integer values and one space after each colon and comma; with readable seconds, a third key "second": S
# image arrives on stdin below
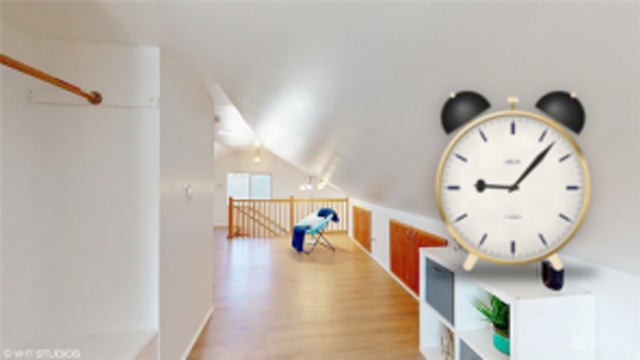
{"hour": 9, "minute": 7}
